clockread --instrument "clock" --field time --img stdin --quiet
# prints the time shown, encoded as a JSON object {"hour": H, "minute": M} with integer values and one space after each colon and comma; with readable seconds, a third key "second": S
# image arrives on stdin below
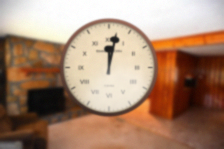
{"hour": 12, "minute": 2}
